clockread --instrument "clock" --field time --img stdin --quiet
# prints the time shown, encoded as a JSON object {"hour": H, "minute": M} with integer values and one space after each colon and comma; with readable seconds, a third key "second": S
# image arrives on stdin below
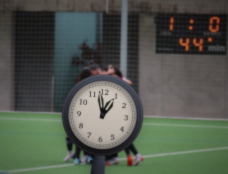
{"hour": 12, "minute": 58}
